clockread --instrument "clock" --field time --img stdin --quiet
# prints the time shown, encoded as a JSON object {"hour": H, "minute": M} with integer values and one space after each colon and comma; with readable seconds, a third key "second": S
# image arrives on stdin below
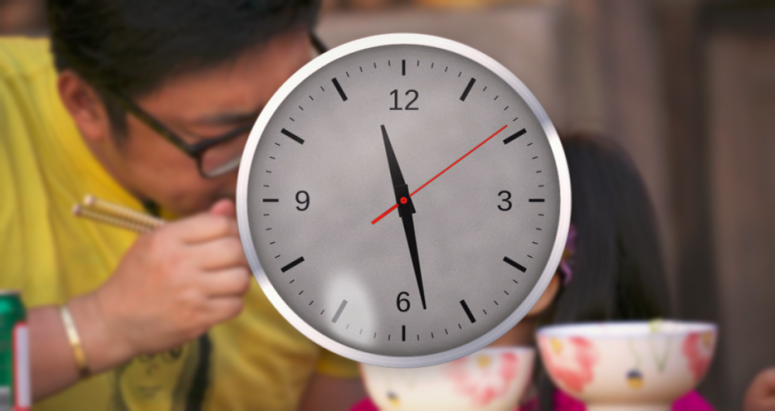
{"hour": 11, "minute": 28, "second": 9}
